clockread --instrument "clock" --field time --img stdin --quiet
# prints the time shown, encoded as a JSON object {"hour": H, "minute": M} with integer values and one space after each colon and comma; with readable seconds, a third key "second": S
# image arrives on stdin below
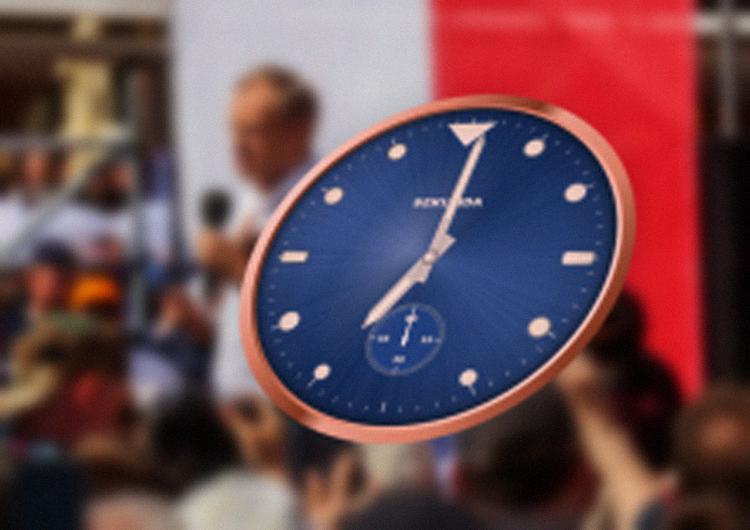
{"hour": 7, "minute": 1}
